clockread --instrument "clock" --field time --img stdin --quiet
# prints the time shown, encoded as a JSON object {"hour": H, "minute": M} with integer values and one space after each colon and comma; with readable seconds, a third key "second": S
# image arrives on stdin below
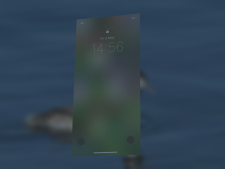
{"hour": 14, "minute": 56}
